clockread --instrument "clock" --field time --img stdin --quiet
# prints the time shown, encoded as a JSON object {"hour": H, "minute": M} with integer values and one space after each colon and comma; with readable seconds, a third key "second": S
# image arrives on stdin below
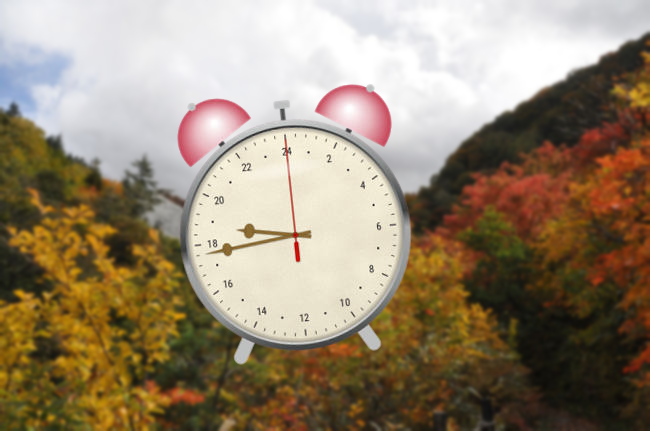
{"hour": 18, "minute": 44, "second": 0}
